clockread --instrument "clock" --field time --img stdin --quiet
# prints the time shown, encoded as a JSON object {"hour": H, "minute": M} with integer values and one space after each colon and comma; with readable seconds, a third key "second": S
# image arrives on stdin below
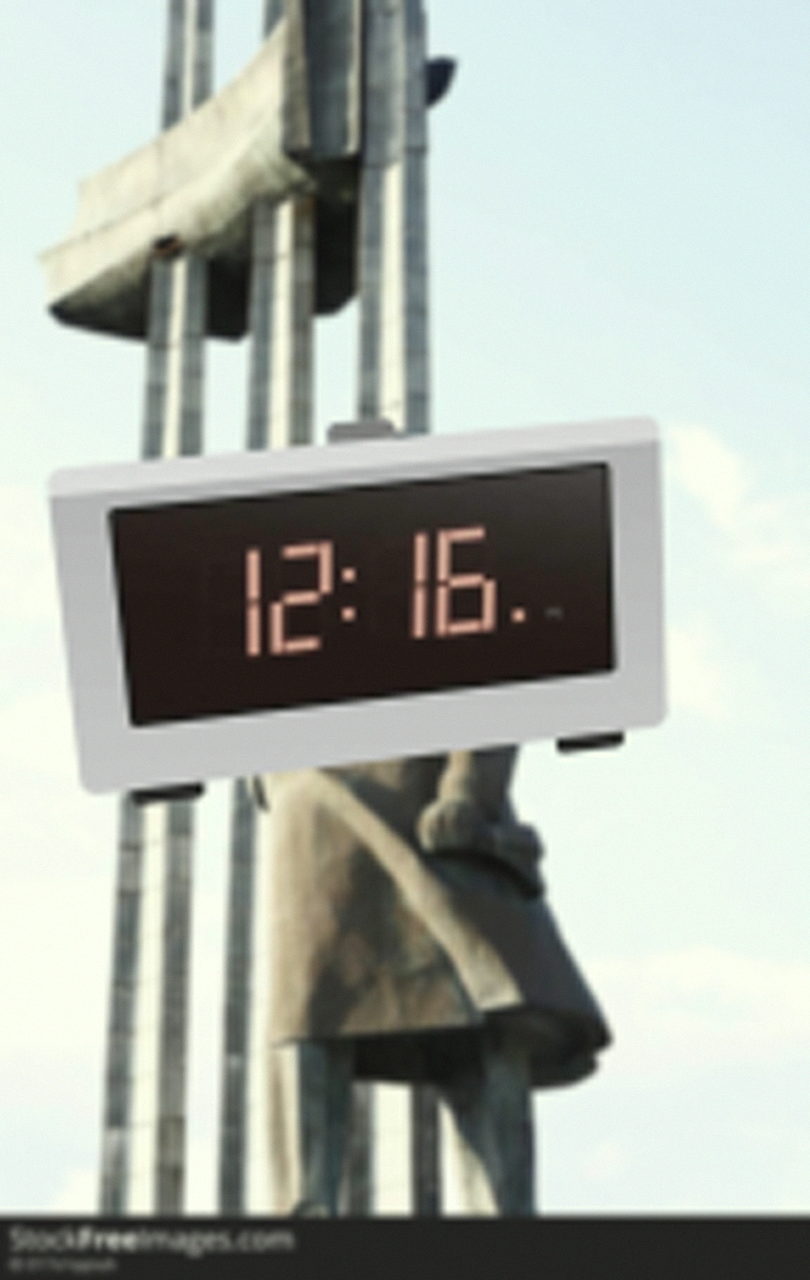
{"hour": 12, "minute": 16}
